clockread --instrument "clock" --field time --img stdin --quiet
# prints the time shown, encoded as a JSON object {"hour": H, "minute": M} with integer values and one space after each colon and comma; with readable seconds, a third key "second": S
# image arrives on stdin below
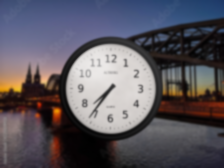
{"hour": 7, "minute": 36}
